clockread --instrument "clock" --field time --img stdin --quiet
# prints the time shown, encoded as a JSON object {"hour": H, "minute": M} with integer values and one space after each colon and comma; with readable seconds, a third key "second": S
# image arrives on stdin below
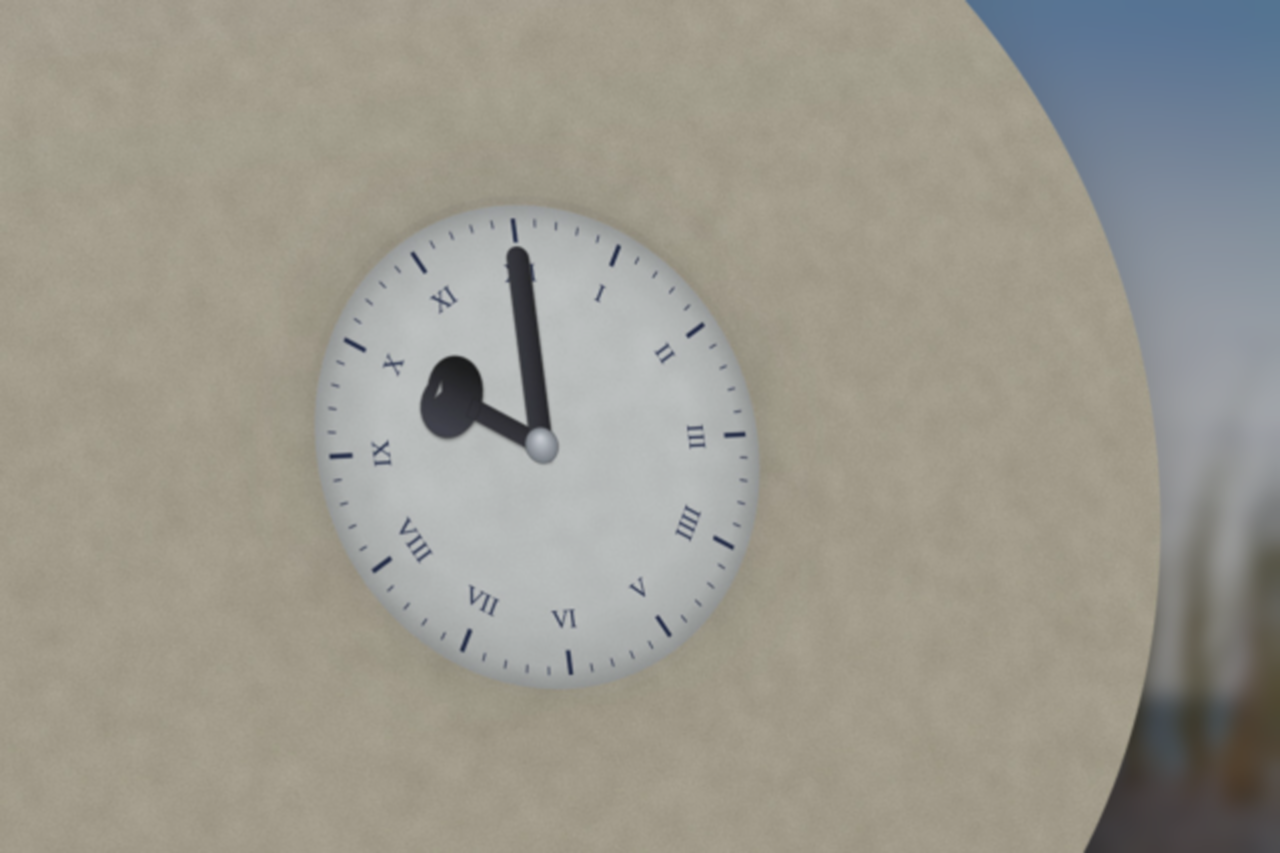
{"hour": 10, "minute": 0}
